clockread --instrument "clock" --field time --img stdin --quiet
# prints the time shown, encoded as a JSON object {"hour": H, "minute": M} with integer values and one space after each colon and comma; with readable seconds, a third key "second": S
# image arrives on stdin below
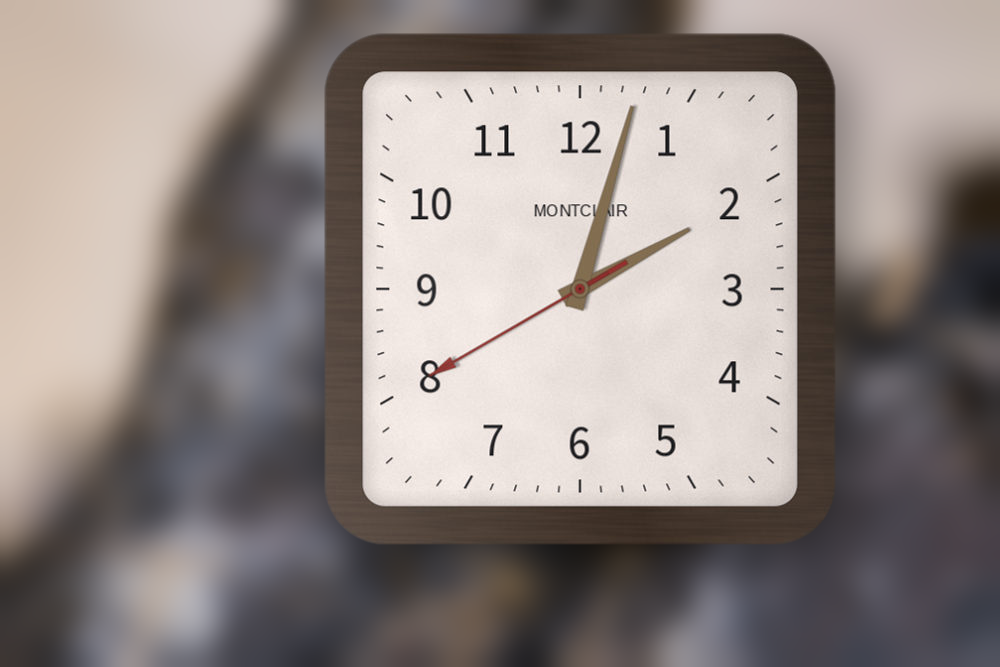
{"hour": 2, "minute": 2, "second": 40}
